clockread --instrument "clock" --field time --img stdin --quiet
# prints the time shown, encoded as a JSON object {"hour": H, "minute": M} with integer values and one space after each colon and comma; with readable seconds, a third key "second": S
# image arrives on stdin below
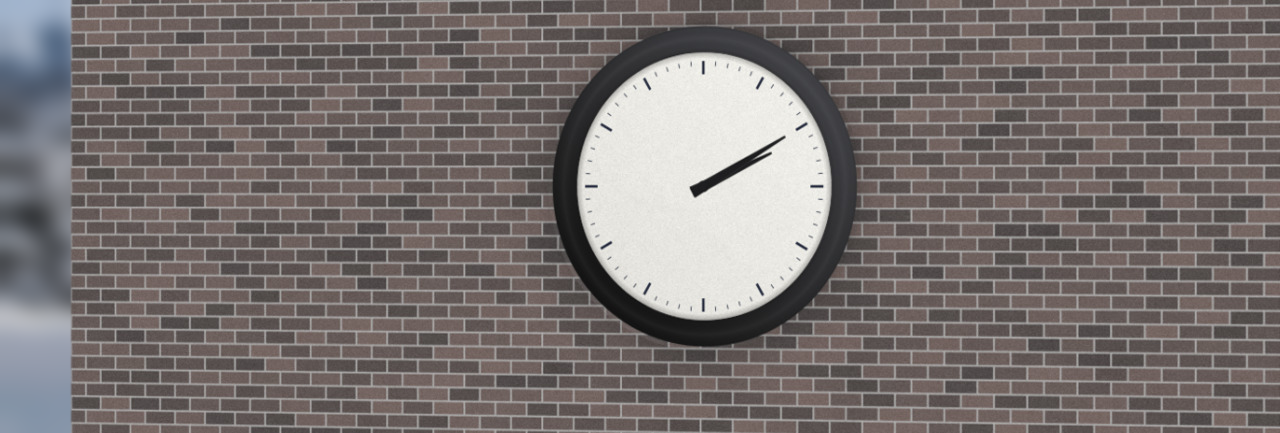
{"hour": 2, "minute": 10}
